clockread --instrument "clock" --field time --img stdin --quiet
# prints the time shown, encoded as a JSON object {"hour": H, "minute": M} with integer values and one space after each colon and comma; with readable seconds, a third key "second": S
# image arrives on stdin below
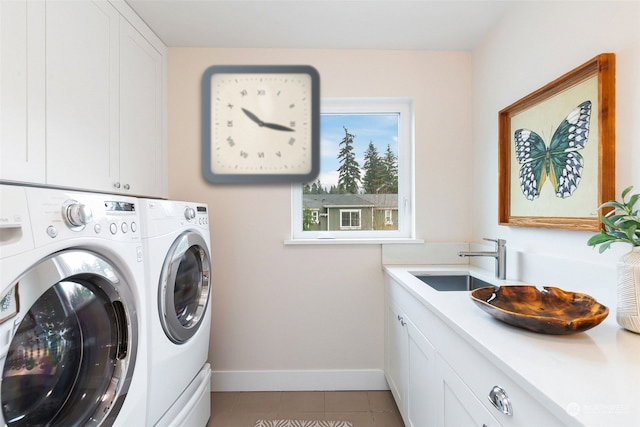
{"hour": 10, "minute": 17}
